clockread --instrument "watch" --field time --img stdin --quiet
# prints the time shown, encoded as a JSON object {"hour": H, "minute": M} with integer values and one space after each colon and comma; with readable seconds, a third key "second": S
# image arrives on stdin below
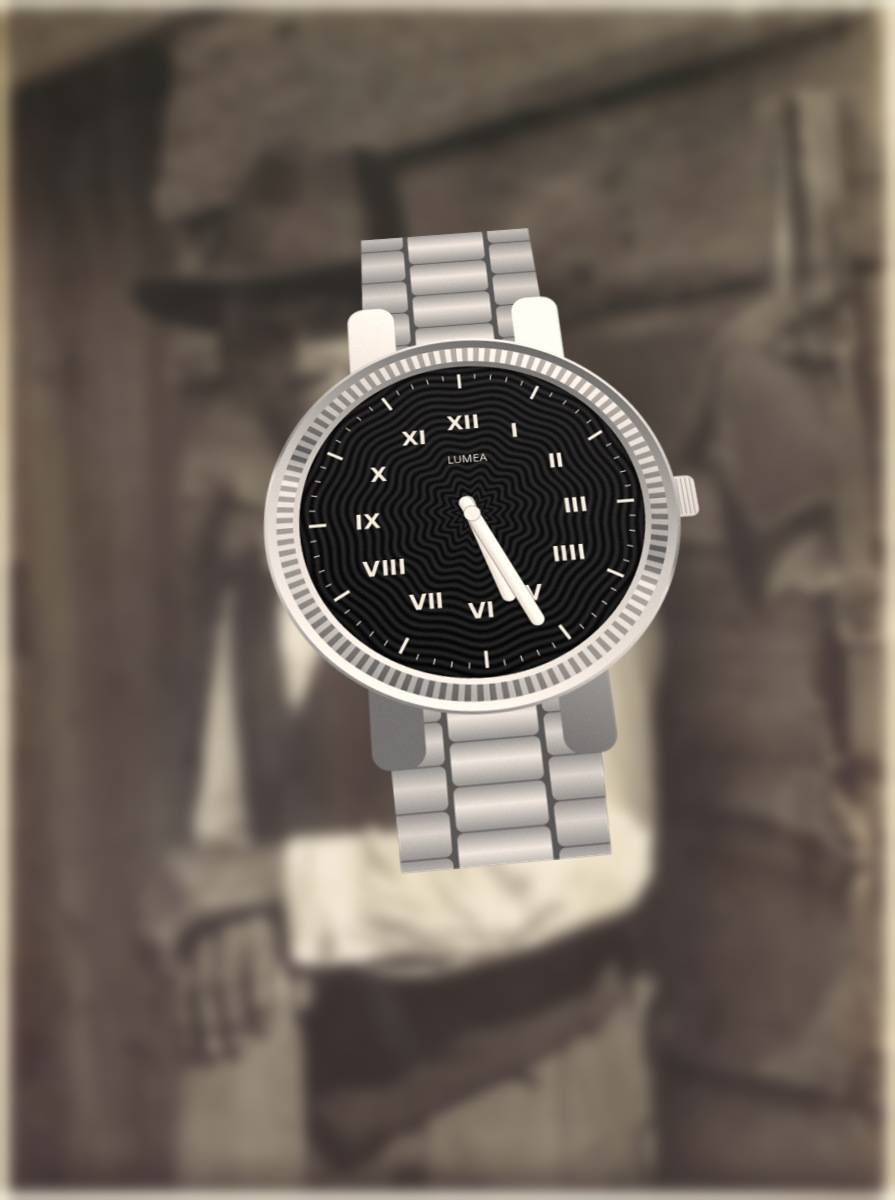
{"hour": 5, "minute": 26}
